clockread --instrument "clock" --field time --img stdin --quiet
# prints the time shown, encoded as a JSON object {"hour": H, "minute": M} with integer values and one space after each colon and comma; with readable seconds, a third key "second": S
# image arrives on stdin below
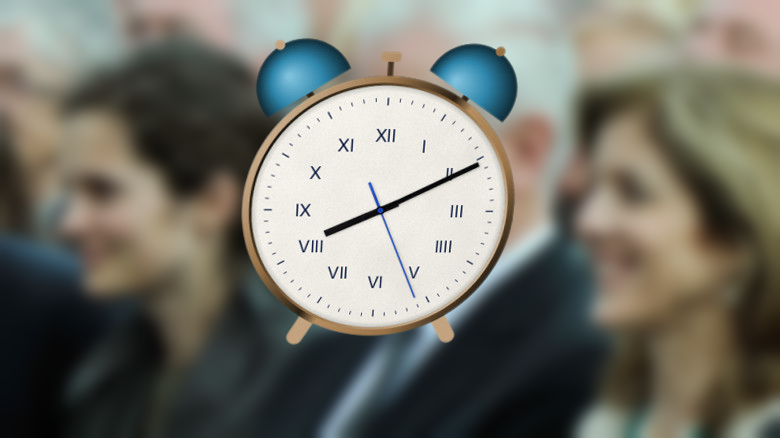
{"hour": 8, "minute": 10, "second": 26}
